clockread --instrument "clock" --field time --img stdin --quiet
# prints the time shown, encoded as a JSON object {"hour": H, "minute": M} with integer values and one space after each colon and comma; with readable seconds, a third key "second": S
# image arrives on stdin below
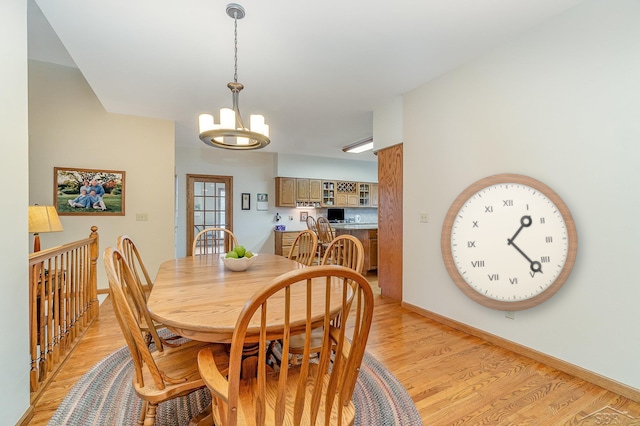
{"hour": 1, "minute": 23}
